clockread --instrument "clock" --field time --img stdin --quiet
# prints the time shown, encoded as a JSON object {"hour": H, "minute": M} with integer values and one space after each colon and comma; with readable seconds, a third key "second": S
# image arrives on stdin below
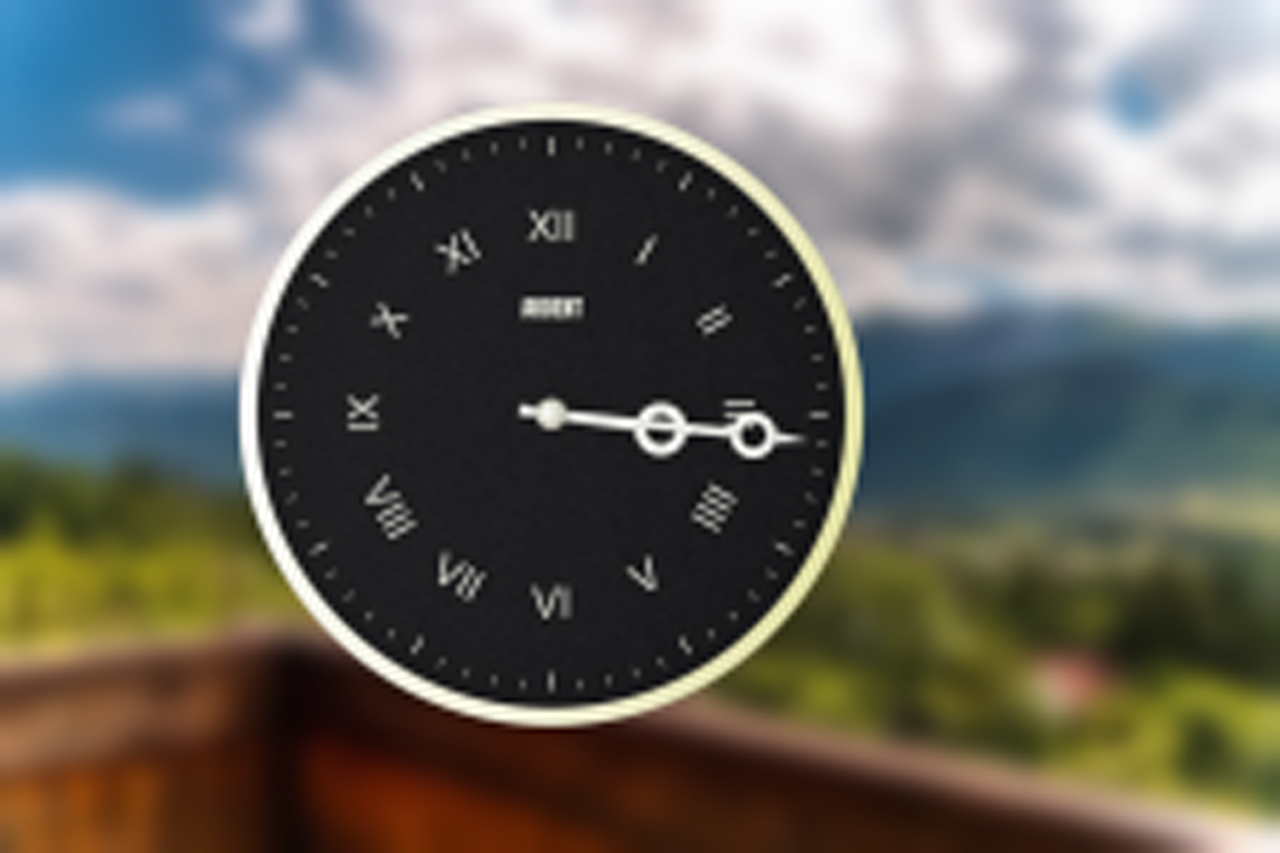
{"hour": 3, "minute": 16}
